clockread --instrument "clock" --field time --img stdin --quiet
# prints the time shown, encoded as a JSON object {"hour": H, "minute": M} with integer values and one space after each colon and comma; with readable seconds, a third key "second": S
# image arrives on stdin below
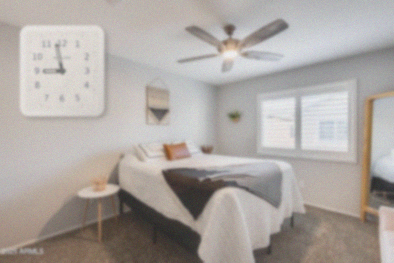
{"hour": 8, "minute": 58}
